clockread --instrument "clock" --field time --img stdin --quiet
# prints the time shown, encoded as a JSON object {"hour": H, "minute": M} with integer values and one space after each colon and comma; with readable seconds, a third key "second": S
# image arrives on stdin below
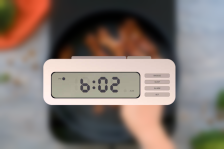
{"hour": 6, "minute": 2}
